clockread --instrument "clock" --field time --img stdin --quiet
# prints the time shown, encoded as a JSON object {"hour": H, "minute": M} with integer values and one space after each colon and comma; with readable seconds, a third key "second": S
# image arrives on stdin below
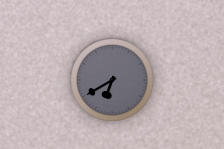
{"hour": 6, "minute": 40}
